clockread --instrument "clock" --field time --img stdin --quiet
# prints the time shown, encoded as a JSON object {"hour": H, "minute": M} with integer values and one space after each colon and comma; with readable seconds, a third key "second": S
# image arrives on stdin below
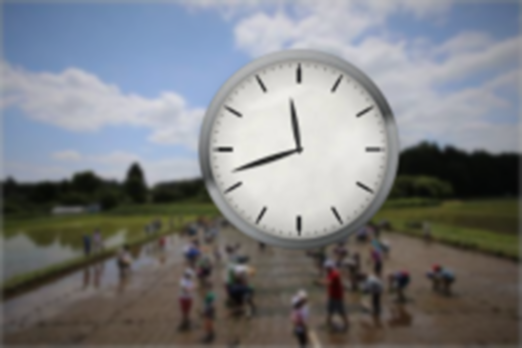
{"hour": 11, "minute": 42}
